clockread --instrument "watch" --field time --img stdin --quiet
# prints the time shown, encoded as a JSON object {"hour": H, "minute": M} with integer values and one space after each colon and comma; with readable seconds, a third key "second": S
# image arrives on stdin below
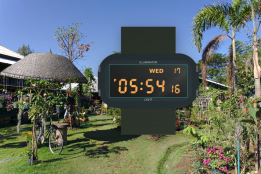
{"hour": 5, "minute": 54, "second": 16}
